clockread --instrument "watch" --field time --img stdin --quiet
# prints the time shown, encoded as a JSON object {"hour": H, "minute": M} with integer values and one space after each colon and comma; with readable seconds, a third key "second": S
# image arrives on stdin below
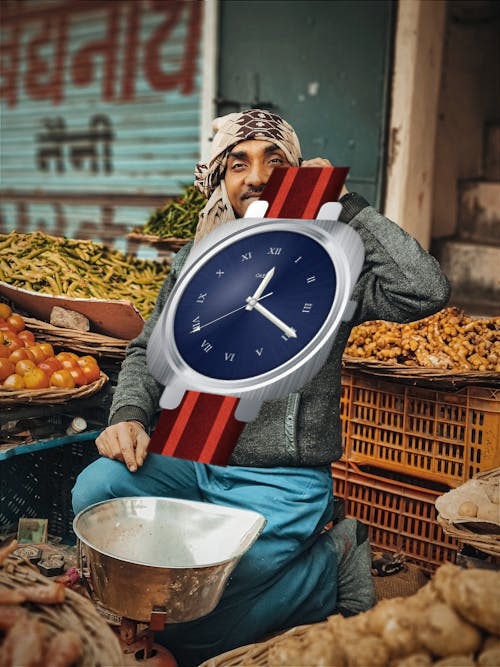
{"hour": 12, "minute": 19, "second": 39}
